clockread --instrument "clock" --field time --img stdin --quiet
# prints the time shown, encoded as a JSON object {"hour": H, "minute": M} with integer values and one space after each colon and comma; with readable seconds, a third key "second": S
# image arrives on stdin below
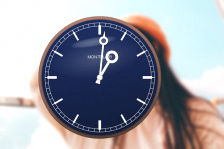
{"hour": 1, "minute": 1}
